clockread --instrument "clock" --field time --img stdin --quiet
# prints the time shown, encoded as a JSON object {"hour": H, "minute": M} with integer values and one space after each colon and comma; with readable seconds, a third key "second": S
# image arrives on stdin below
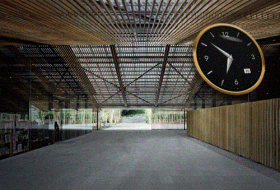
{"hour": 6, "minute": 52}
